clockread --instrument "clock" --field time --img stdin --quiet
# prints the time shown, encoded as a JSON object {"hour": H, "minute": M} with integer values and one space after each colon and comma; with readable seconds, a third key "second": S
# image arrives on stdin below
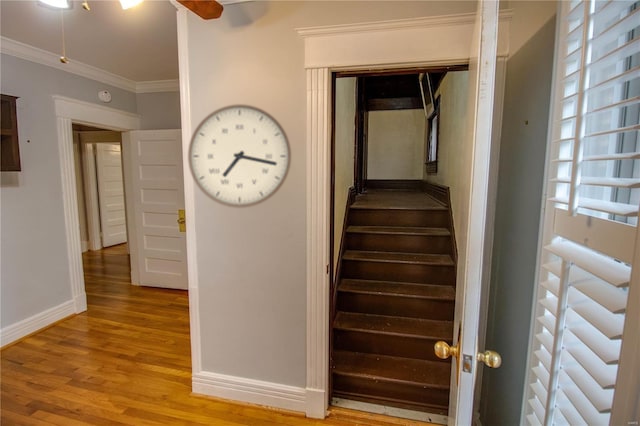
{"hour": 7, "minute": 17}
